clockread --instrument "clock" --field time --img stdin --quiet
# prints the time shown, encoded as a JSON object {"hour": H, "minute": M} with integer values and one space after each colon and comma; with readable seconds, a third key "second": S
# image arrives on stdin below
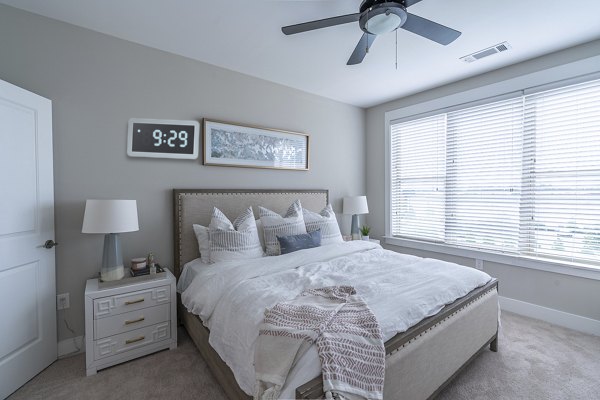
{"hour": 9, "minute": 29}
